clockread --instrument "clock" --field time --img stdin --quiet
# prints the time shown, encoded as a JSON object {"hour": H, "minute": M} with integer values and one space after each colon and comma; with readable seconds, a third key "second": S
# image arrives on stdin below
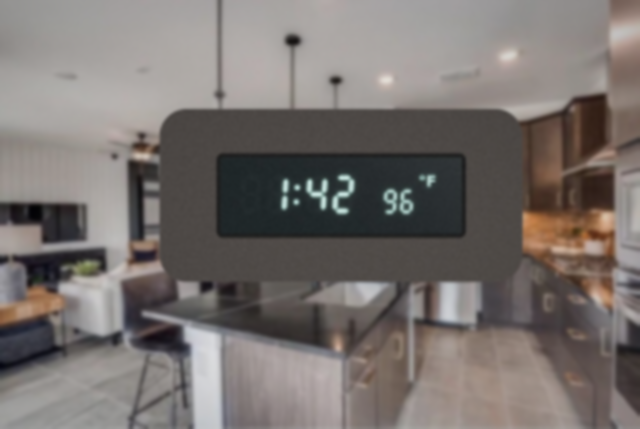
{"hour": 1, "minute": 42}
